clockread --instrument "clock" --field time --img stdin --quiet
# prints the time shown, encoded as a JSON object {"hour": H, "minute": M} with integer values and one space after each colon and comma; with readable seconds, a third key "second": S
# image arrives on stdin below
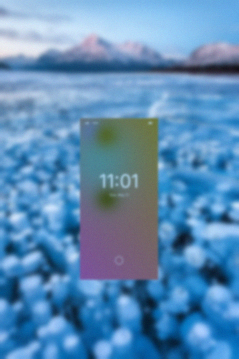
{"hour": 11, "minute": 1}
